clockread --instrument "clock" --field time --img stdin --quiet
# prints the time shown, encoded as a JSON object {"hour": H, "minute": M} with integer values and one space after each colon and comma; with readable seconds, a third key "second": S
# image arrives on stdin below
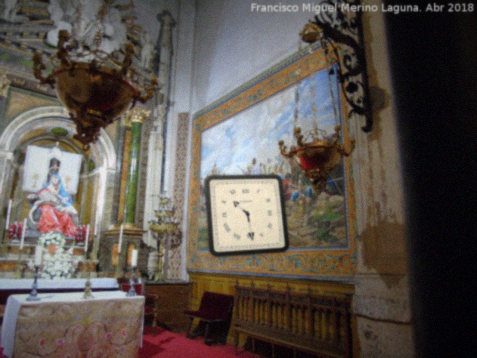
{"hour": 10, "minute": 29}
